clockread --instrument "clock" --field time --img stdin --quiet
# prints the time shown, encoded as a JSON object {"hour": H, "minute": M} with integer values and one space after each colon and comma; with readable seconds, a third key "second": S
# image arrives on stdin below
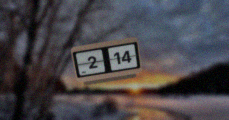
{"hour": 2, "minute": 14}
